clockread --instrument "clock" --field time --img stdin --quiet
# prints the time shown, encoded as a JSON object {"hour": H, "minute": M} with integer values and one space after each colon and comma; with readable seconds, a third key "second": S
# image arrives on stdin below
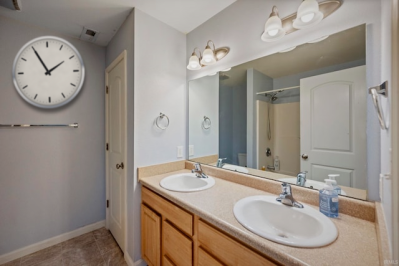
{"hour": 1, "minute": 55}
